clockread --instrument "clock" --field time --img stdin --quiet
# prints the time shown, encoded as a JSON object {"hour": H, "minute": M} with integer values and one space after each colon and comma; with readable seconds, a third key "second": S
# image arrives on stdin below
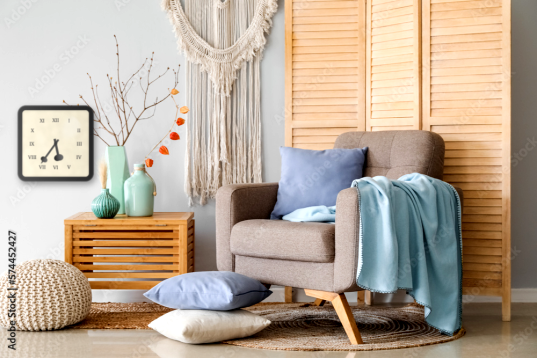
{"hour": 5, "minute": 36}
